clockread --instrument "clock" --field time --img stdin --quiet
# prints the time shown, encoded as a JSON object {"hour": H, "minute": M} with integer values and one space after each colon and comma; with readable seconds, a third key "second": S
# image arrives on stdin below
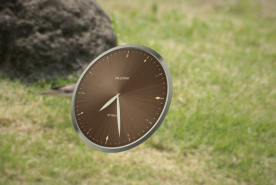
{"hour": 7, "minute": 27}
